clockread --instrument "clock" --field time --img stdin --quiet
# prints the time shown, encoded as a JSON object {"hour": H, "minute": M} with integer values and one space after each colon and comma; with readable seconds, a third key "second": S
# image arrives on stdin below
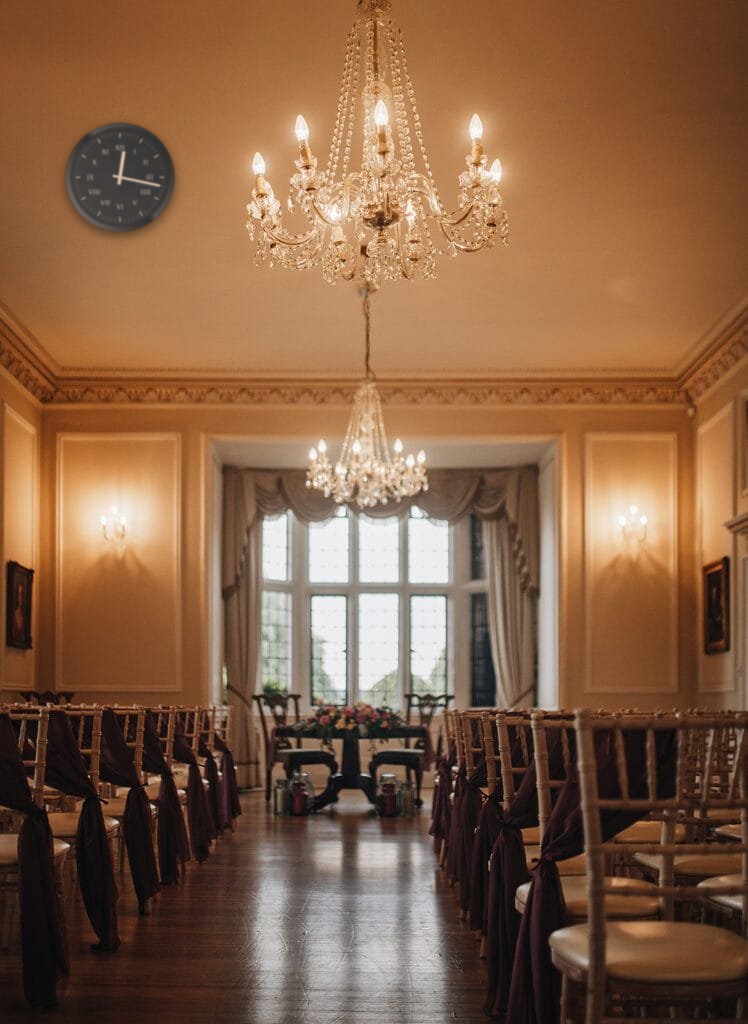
{"hour": 12, "minute": 17}
